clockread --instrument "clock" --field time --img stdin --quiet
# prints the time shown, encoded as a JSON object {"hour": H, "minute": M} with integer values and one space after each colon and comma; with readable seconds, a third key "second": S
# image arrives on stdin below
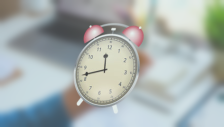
{"hour": 11, "minute": 42}
